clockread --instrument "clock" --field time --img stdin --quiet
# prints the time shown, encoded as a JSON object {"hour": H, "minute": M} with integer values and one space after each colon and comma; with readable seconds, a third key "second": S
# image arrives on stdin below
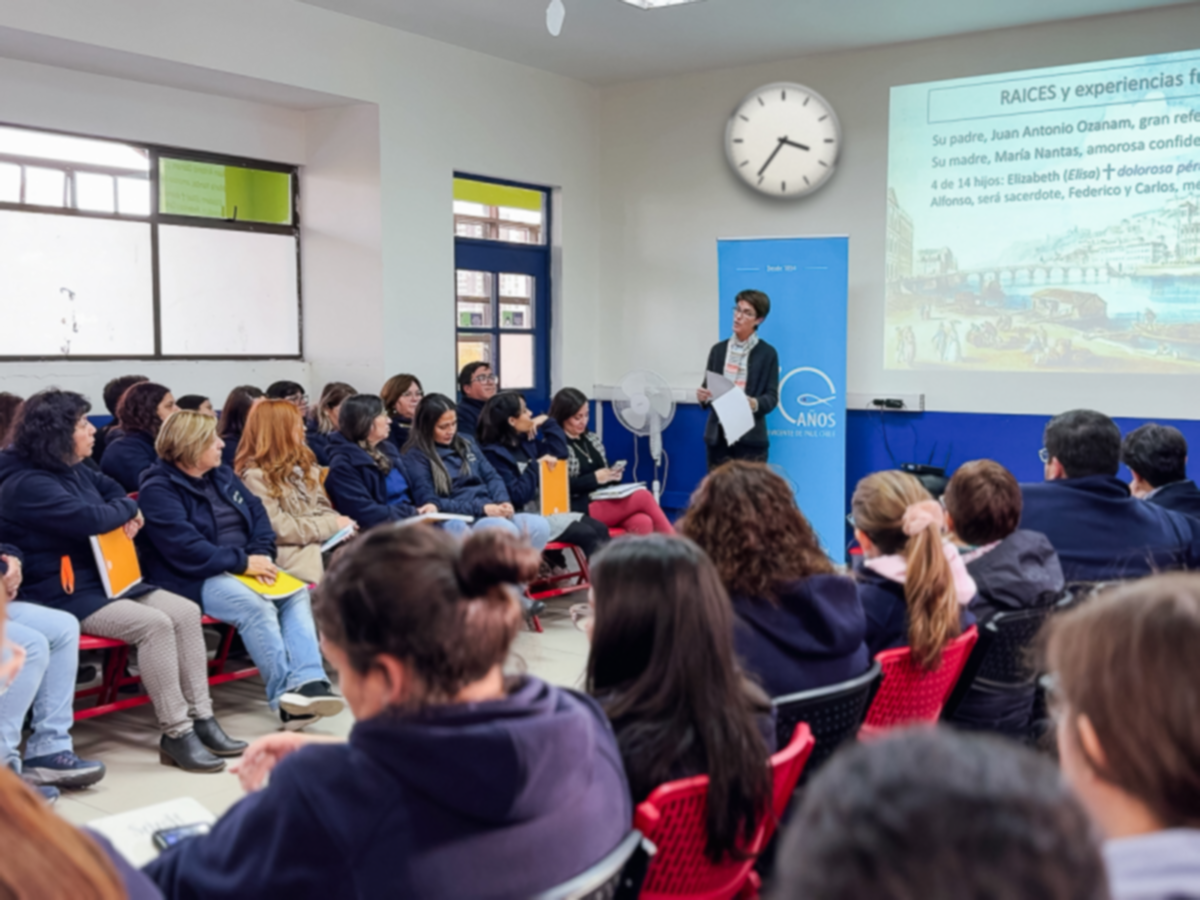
{"hour": 3, "minute": 36}
